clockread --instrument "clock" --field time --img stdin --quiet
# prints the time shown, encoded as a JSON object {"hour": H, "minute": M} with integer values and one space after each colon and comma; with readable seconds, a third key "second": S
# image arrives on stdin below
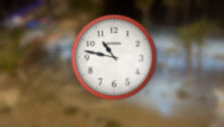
{"hour": 10, "minute": 47}
